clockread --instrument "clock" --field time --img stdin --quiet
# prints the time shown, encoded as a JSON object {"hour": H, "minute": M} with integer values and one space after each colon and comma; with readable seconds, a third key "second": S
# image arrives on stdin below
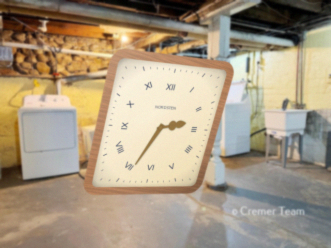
{"hour": 2, "minute": 34}
